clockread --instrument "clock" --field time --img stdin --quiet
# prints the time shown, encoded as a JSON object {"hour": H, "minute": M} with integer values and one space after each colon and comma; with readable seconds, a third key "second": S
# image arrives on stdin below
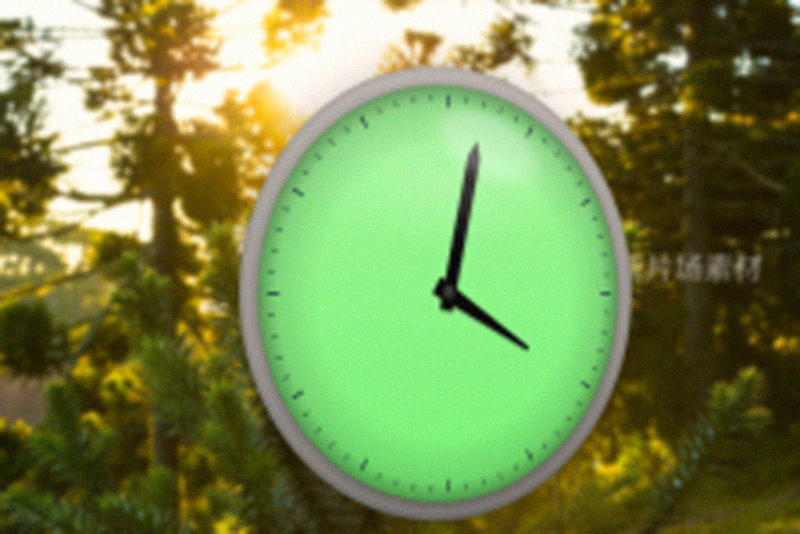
{"hour": 4, "minute": 2}
